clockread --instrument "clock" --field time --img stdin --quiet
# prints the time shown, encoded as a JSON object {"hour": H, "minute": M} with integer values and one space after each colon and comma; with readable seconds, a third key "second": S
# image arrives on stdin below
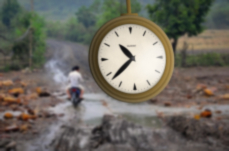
{"hour": 10, "minute": 38}
